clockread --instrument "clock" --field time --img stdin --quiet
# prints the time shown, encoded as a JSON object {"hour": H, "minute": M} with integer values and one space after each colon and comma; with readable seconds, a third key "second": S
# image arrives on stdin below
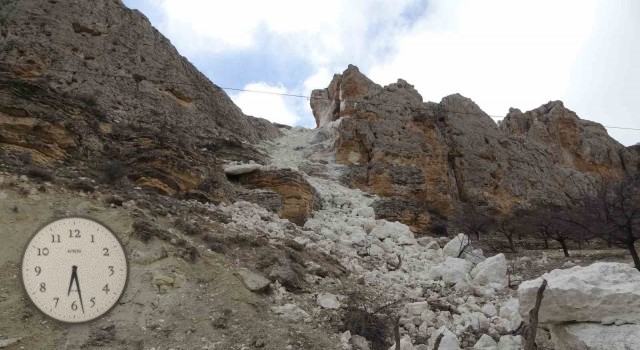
{"hour": 6, "minute": 28}
